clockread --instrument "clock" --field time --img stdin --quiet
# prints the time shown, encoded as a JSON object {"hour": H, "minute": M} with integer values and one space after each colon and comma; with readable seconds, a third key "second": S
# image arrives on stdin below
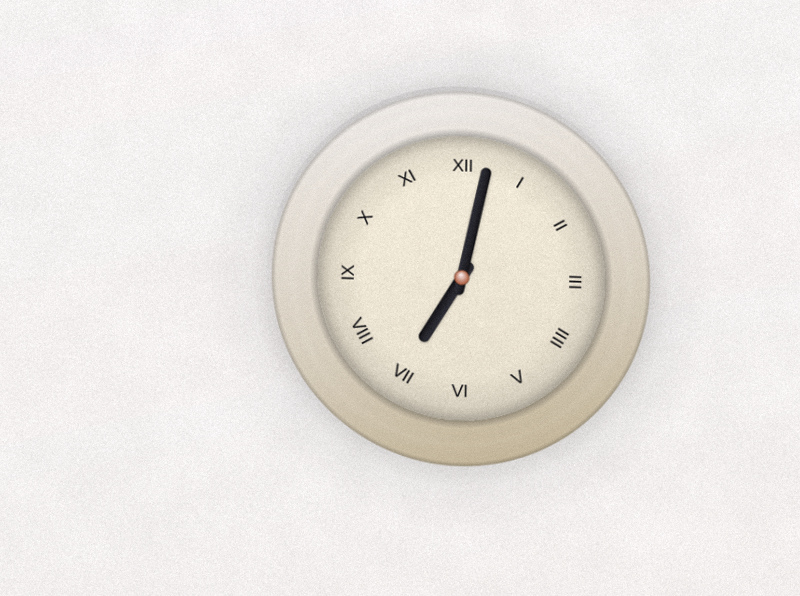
{"hour": 7, "minute": 2}
